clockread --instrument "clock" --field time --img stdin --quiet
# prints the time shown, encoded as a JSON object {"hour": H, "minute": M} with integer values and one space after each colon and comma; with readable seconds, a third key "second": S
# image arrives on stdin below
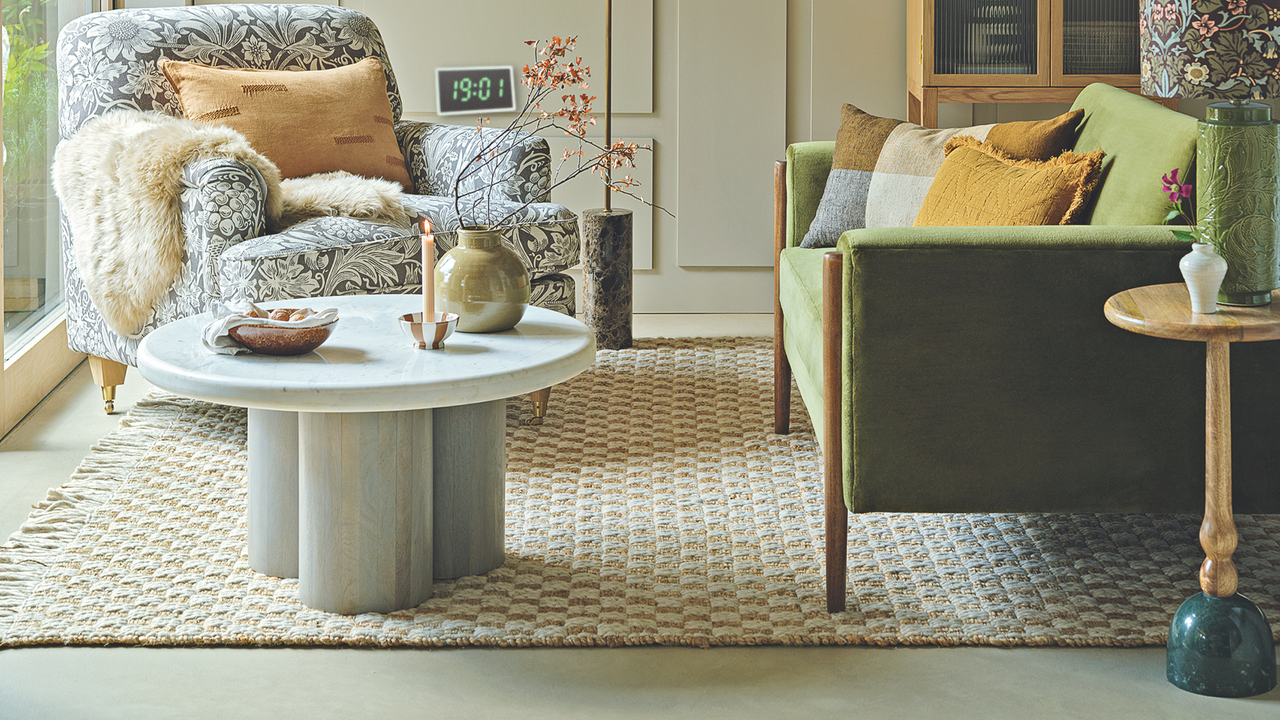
{"hour": 19, "minute": 1}
